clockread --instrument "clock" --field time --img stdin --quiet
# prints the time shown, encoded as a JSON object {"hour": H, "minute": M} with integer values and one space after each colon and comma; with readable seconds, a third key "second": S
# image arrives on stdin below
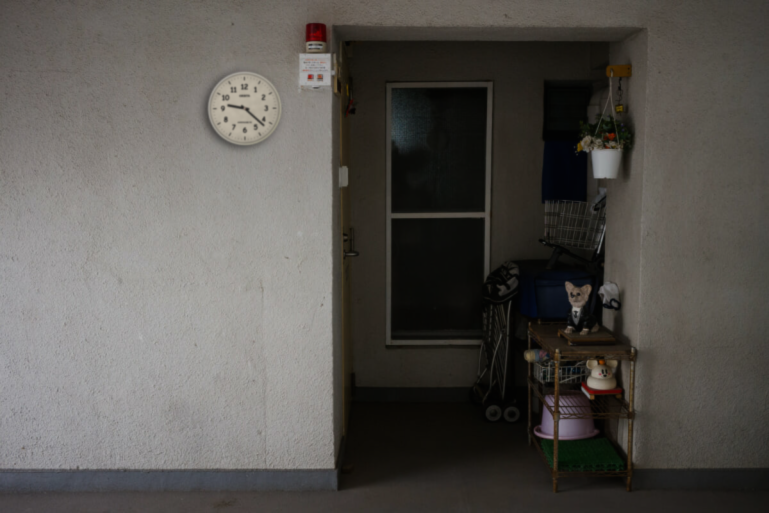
{"hour": 9, "minute": 22}
